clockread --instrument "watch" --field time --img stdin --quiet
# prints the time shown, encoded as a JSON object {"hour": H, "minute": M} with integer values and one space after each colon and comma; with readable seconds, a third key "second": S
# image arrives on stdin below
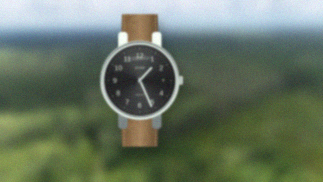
{"hour": 1, "minute": 26}
